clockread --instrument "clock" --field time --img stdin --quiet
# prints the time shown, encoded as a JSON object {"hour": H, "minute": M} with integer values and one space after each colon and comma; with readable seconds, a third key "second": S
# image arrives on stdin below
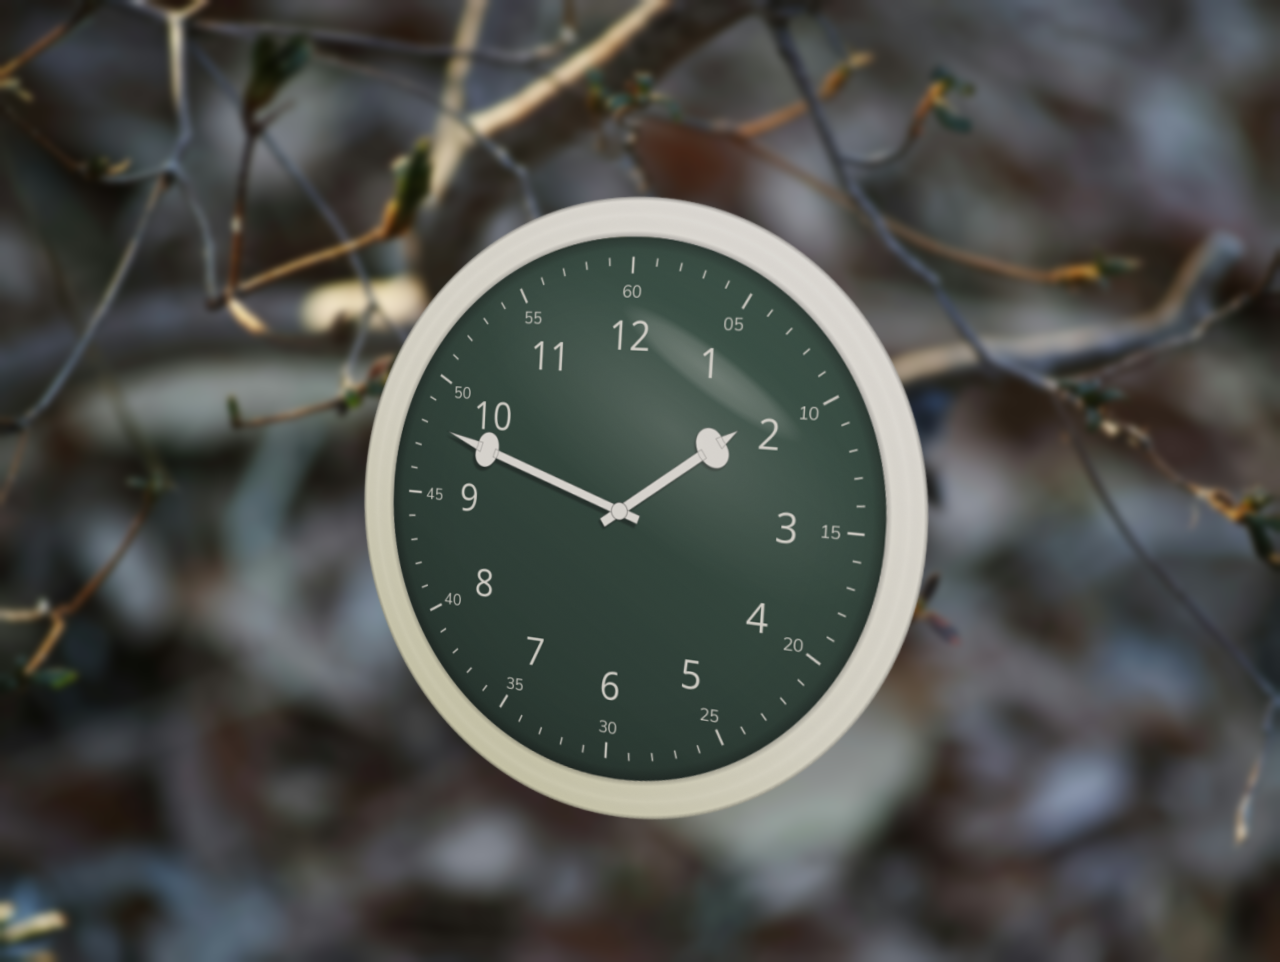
{"hour": 1, "minute": 48}
